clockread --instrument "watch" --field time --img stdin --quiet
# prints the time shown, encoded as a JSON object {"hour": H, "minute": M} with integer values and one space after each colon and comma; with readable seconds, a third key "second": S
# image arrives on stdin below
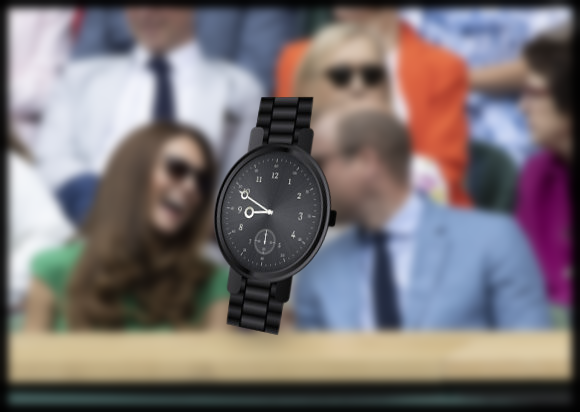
{"hour": 8, "minute": 49}
